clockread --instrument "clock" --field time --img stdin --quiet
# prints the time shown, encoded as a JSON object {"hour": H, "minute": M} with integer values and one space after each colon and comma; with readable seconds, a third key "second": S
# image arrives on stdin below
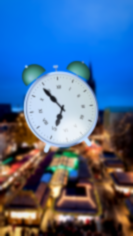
{"hour": 6, "minute": 54}
